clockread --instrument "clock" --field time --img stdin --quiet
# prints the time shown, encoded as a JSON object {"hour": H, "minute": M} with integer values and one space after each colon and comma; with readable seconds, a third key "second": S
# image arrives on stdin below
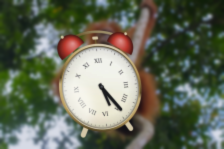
{"hour": 5, "minute": 24}
